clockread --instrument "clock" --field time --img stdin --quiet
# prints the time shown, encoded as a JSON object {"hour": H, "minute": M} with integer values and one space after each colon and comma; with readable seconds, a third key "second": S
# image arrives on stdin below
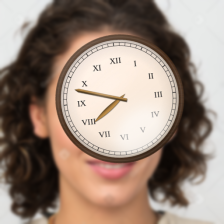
{"hour": 7, "minute": 48}
